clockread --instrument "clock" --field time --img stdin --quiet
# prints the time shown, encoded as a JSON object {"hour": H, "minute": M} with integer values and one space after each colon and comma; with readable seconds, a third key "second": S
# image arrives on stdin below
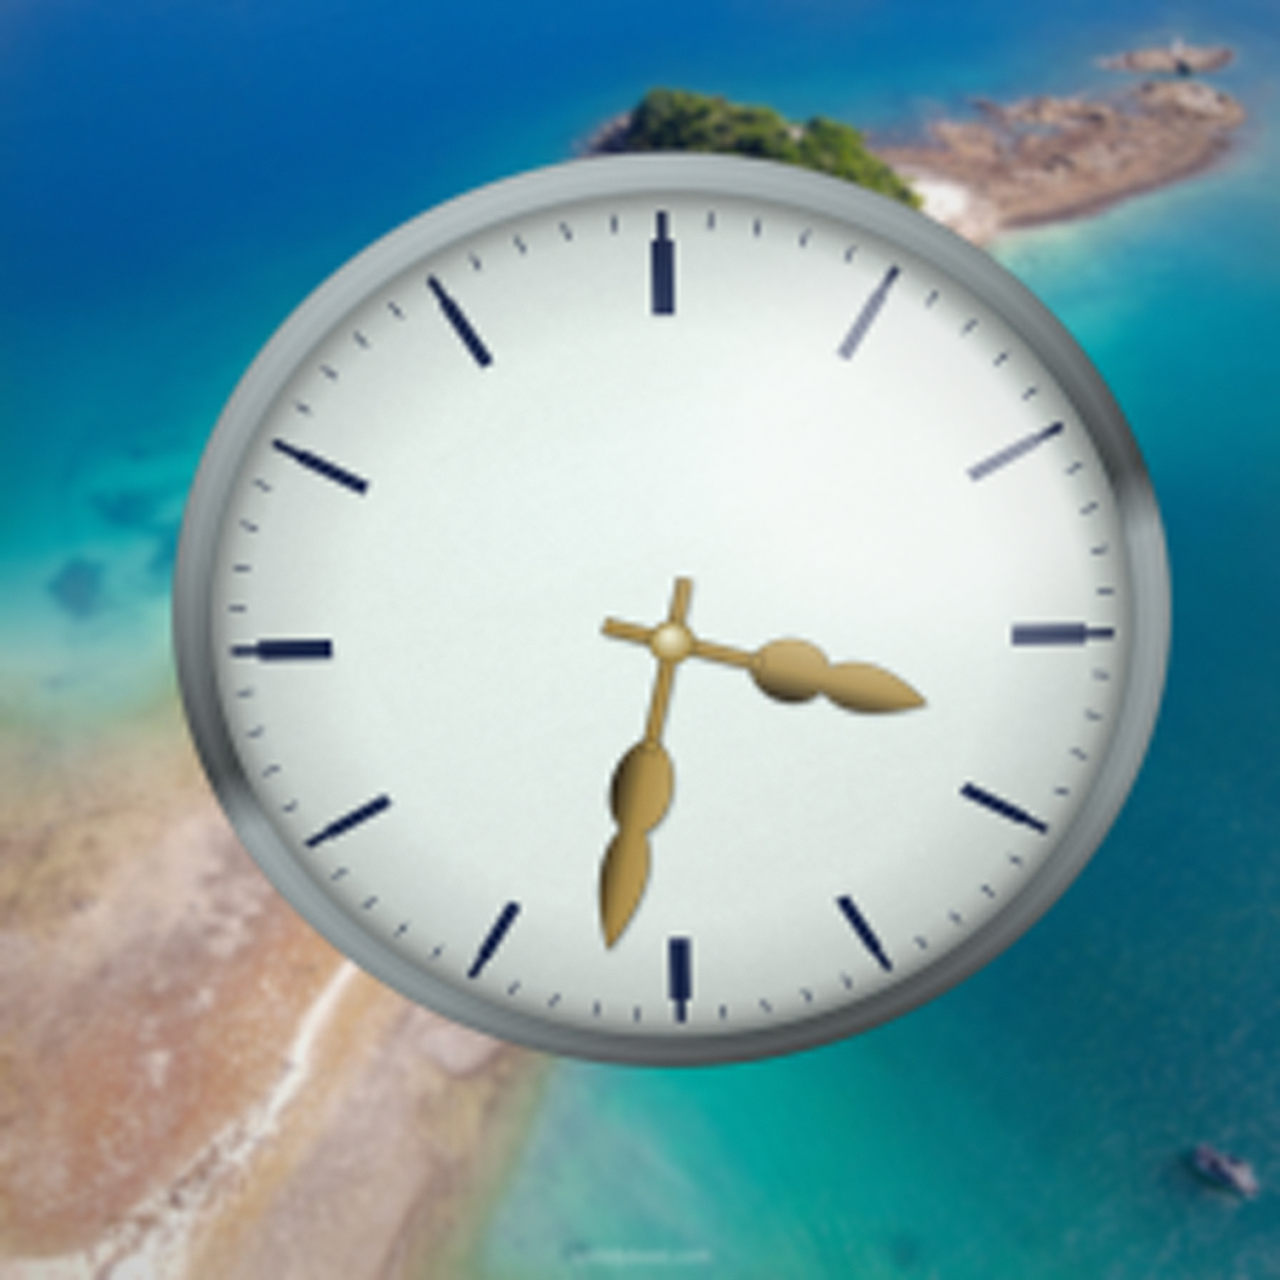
{"hour": 3, "minute": 32}
